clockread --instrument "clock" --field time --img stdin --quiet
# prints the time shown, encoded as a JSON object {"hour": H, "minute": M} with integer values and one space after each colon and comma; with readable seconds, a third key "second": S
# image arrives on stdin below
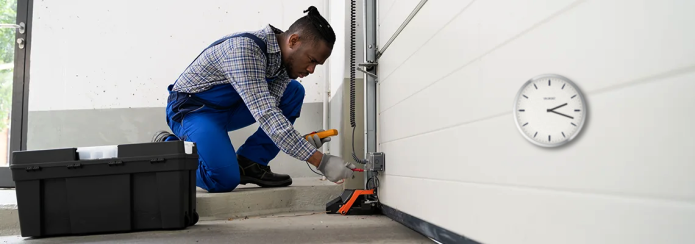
{"hour": 2, "minute": 18}
